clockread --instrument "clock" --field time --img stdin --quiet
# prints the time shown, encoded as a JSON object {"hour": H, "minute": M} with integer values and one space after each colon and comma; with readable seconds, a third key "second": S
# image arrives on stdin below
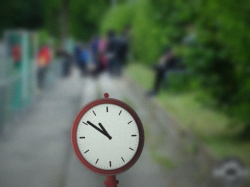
{"hour": 10, "minute": 51}
